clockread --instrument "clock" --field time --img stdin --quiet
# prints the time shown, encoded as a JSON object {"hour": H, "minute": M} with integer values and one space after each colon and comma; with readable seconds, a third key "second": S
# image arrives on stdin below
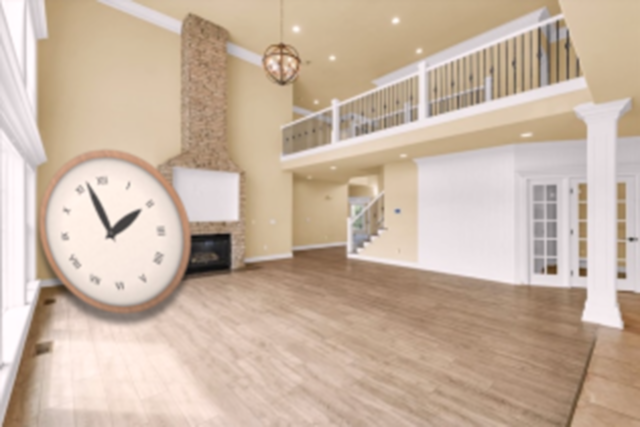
{"hour": 1, "minute": 57}
